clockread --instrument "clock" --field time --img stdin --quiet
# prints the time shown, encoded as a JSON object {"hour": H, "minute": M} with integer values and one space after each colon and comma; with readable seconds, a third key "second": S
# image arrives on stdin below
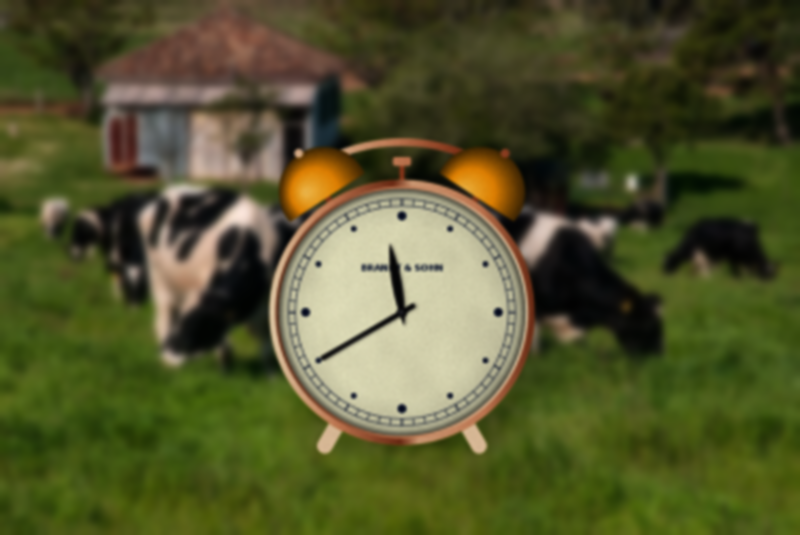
{"hour": 11, "minute": 40}
